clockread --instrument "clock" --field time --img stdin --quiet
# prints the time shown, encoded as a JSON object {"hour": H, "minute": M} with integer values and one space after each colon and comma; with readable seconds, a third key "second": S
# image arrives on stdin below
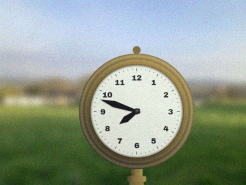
{"hour": 7, "minute": 48}
